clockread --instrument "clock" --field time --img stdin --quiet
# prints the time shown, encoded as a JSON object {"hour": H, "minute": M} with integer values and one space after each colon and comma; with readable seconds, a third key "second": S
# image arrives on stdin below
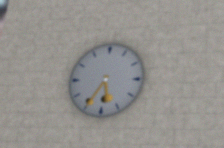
{"hour": 5, "minute": 35}
